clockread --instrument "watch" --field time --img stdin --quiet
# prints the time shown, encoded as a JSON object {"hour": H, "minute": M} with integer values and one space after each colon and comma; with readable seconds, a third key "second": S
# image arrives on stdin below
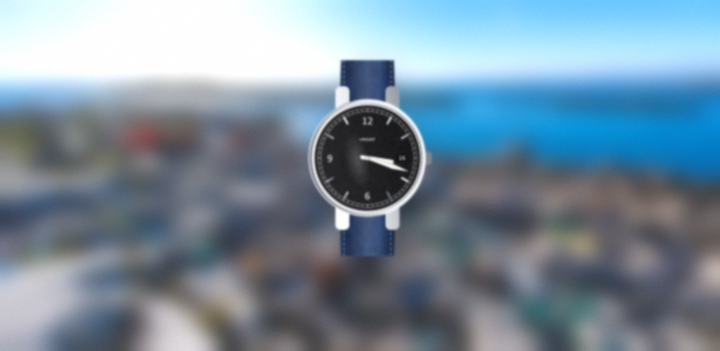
{"hour": 3, "minute": 18}
